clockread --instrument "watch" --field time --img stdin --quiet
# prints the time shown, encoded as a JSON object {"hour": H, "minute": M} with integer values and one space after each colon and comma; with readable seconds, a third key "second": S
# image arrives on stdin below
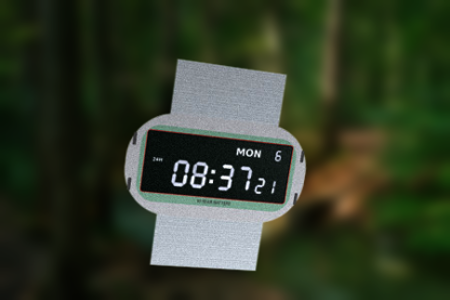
{"hour": 8, "minute": 37, "second": 21}
